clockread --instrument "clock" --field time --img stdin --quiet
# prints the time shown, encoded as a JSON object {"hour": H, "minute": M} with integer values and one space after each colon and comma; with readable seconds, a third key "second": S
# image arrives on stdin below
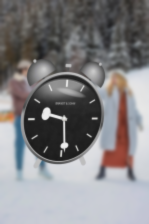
{"hour": 9, "minute": 29}
